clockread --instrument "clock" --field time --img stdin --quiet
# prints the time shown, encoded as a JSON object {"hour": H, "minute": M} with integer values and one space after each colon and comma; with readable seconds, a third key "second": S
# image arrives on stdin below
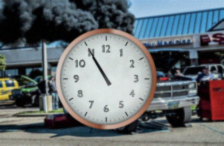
{"hour": 10, "minute": 55}
